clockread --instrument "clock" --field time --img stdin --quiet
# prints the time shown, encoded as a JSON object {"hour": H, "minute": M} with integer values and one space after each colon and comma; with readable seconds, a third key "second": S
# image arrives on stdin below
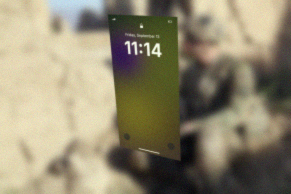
{"hour": 11, "minute": 14}
